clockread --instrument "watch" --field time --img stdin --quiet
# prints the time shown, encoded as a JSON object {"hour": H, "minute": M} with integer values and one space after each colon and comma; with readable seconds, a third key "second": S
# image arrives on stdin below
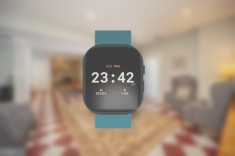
{"hour": 23, "minute": 42}
